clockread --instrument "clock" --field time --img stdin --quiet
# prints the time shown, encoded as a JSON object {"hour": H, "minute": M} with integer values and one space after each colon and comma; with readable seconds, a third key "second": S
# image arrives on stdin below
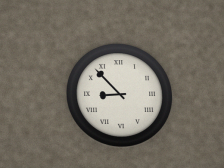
{"hour": 8, "minute": 53}
